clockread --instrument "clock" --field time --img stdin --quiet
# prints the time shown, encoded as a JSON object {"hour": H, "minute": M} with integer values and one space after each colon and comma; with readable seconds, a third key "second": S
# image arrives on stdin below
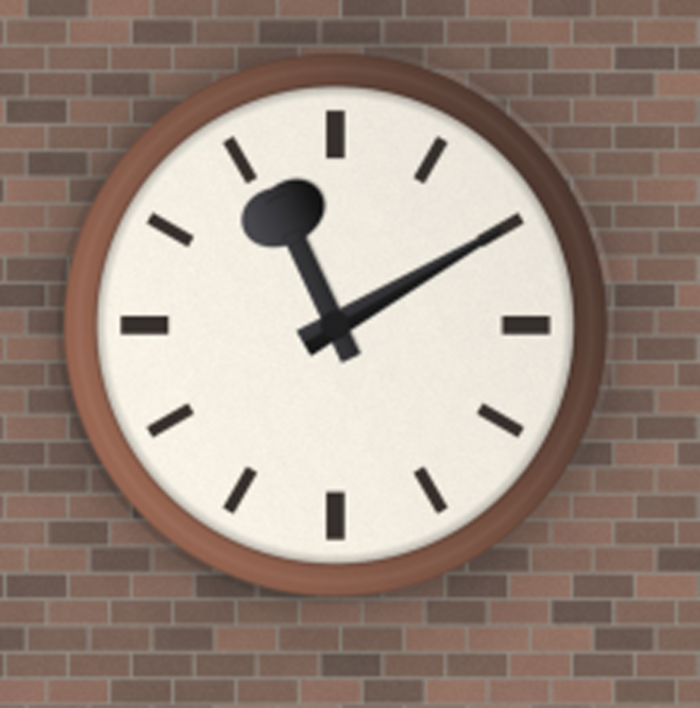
{"hour": 11, "minute": 10}
